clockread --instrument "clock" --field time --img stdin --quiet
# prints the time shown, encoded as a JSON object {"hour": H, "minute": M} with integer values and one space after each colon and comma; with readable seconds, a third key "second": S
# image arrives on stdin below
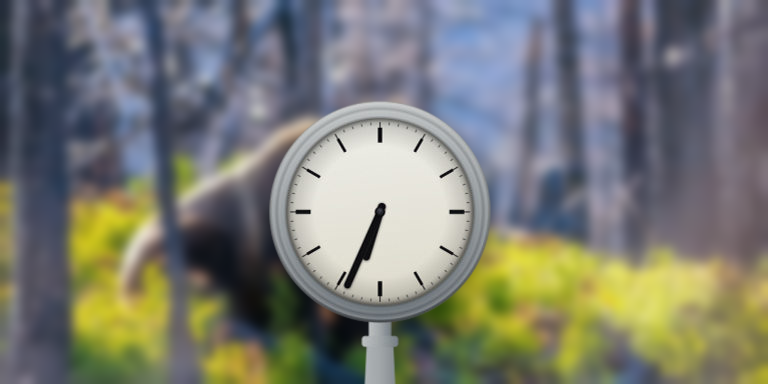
{"hour": 6, "minute": 34}
